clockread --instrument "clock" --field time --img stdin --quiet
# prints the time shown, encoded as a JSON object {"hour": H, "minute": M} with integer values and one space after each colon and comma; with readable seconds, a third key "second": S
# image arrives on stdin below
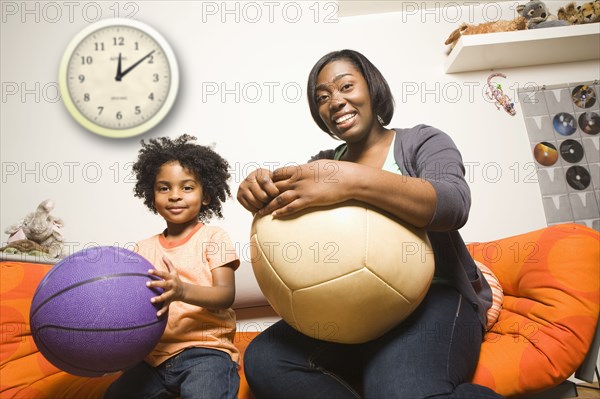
{"hour": 12, "minute": 9}
